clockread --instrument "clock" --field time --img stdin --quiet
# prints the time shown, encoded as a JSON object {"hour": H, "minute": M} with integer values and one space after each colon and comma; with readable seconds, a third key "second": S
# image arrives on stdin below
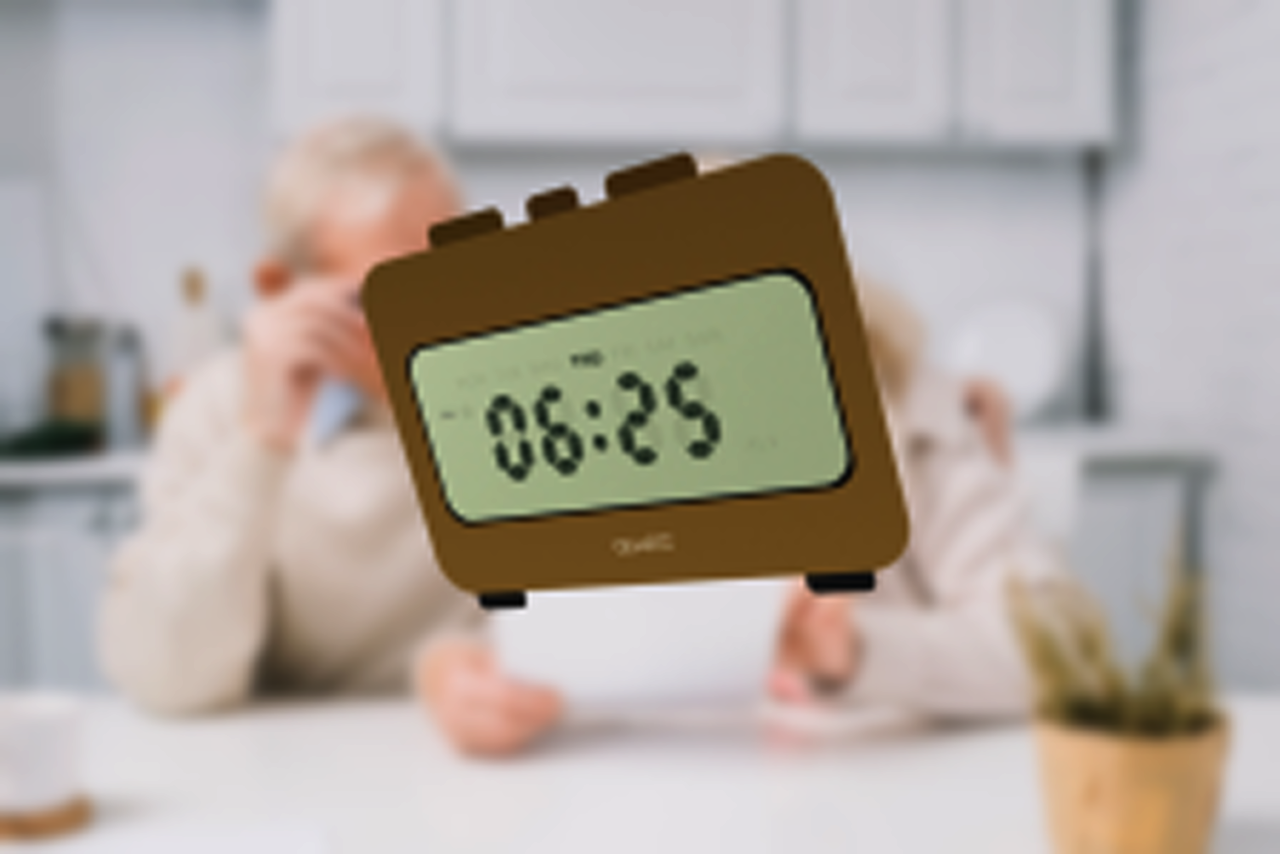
{"hour": 6, "minute": 25}
